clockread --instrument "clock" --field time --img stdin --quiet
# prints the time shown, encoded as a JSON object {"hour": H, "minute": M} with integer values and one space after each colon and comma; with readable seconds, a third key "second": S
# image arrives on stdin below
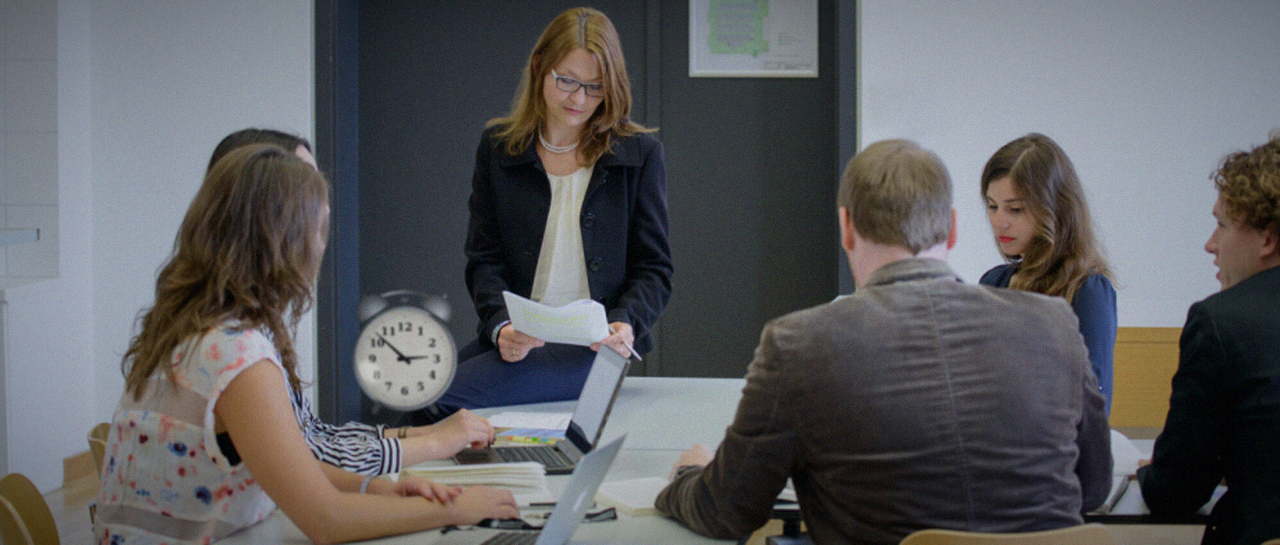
{"hour": 2, "minute": 52}
